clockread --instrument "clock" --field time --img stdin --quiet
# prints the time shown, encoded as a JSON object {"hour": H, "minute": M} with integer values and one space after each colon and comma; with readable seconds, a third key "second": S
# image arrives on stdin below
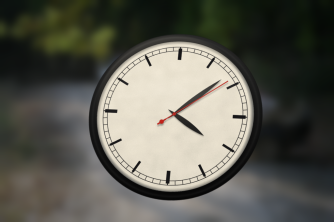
{"hour": 4, "minute": 8, "second": 9}
